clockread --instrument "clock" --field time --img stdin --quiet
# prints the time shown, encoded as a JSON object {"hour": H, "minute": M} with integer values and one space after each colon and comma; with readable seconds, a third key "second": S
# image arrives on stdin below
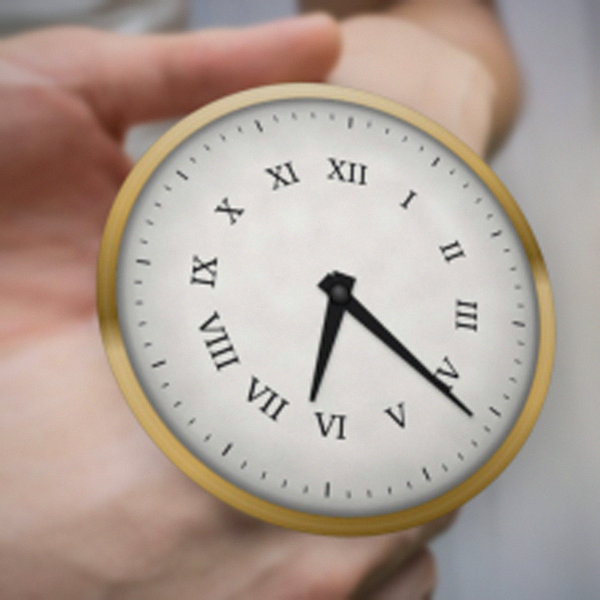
{"hour": 6, "minute": 21}
